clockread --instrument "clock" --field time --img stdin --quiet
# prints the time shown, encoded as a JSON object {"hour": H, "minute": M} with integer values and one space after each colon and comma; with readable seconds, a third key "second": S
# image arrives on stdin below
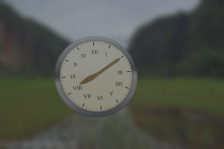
{"hour": 8, "minute": 10}
